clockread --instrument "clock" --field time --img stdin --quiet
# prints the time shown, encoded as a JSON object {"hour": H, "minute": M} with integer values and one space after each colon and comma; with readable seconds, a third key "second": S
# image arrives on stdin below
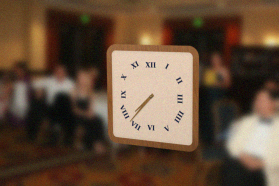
{"hour": 7, "minute": 37}
